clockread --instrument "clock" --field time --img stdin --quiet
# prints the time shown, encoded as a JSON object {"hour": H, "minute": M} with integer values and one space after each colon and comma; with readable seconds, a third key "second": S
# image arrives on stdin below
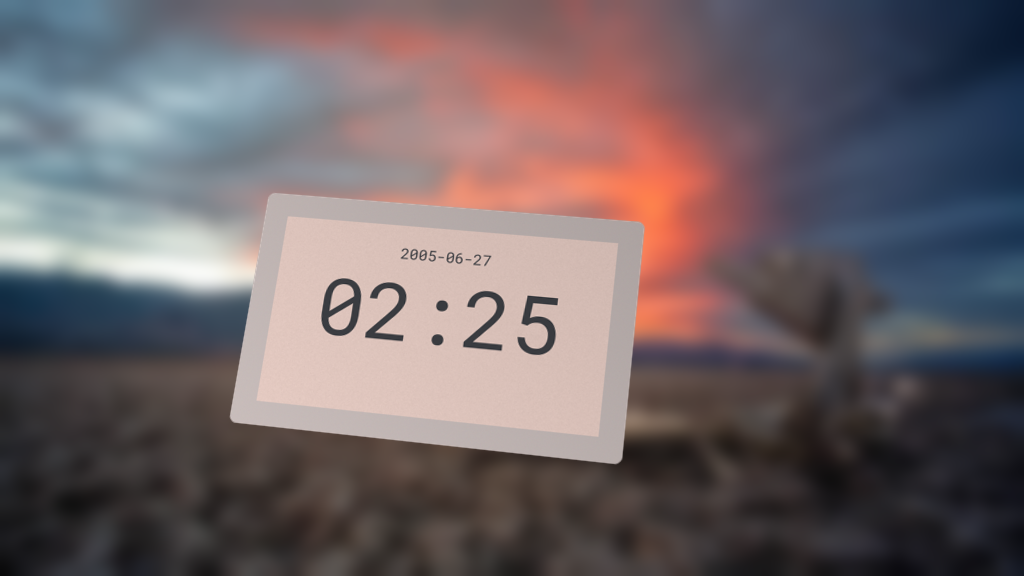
{"hour": 2, "minute": 25}
